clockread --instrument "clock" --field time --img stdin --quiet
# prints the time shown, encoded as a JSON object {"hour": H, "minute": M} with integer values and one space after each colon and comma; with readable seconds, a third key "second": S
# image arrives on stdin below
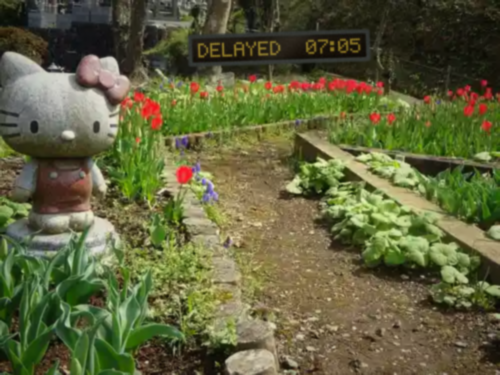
{"hour": 7, "minute": 5}
